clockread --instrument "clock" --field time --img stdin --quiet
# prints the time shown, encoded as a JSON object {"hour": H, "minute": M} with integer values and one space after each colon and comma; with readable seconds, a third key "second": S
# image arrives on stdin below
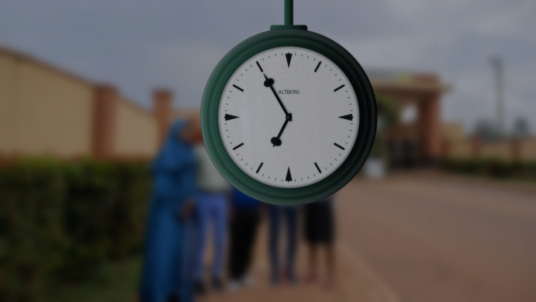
{"hour": 6, "minute": 55}
